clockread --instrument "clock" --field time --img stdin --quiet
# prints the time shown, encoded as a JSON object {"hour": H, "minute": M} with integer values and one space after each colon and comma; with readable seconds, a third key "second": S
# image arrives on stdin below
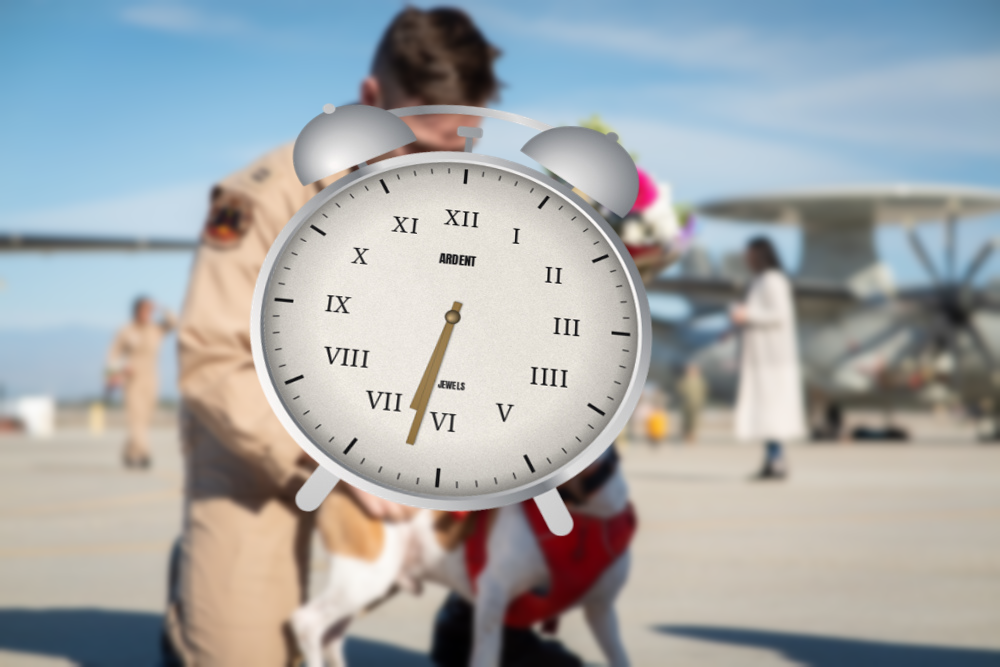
{"hour": 6, "minute": 32}
